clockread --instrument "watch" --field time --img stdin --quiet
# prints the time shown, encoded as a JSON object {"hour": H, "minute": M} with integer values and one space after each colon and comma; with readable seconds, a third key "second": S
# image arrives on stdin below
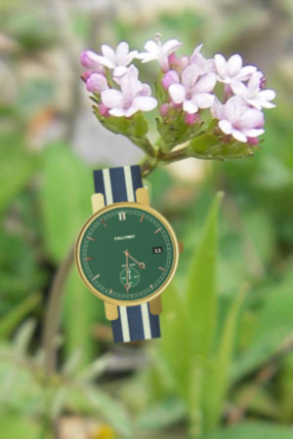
{"hour": 4, "minute": 31}
